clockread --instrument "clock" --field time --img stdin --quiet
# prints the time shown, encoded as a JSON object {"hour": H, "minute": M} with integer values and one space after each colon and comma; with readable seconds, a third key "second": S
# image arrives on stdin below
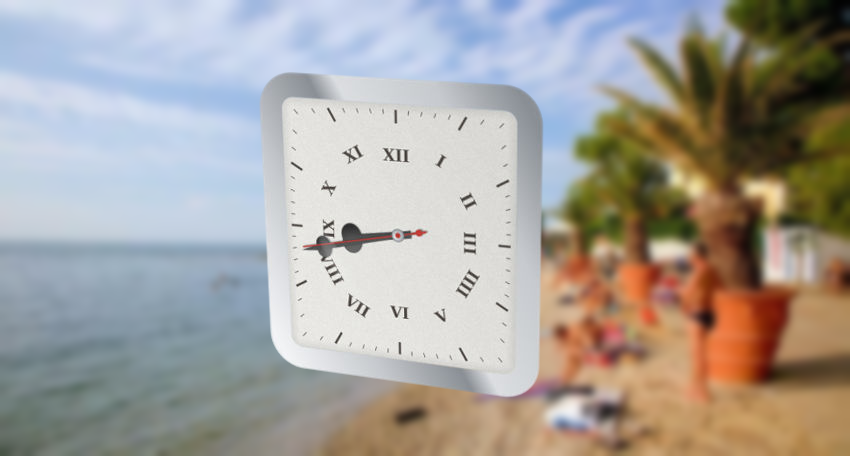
{"hour": 8, "minute": 42, "second": 43}
